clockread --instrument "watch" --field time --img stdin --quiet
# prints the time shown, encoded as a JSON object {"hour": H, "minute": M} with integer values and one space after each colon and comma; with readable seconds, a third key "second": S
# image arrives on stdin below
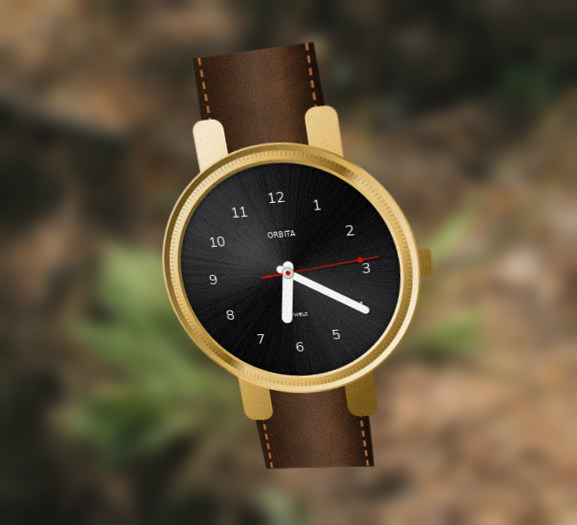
{"hour": 6, "minute": 20, "second": 14}
